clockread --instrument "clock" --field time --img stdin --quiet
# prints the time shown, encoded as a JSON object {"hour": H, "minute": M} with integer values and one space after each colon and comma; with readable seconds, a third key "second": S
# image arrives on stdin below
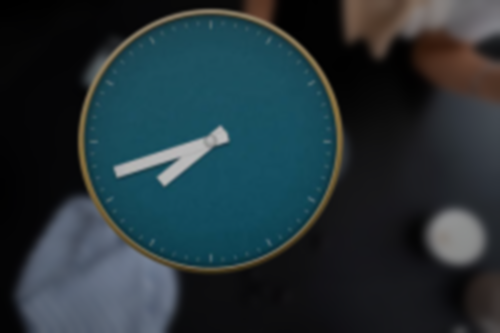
{"hour": 7, "minute": 42}
